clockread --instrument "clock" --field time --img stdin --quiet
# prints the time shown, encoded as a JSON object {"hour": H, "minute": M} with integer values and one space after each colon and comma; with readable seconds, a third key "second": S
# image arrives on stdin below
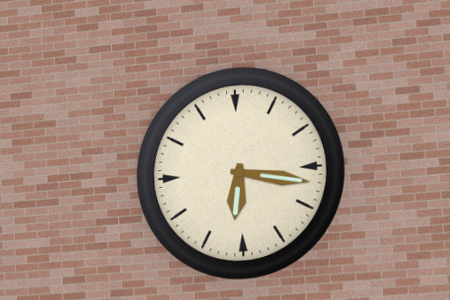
{"hour": 6, "minute": 17}
